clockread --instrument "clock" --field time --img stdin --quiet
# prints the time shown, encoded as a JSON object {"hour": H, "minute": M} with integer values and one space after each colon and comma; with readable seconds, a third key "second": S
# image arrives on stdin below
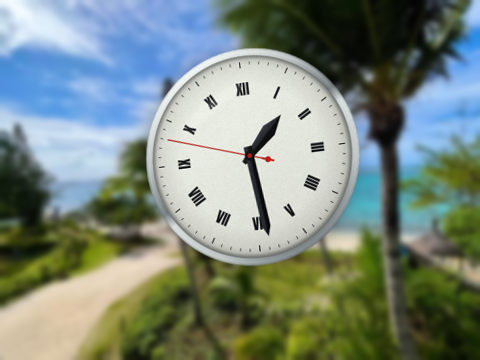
{"hour": 1, "minute": 28, "second": 48}
